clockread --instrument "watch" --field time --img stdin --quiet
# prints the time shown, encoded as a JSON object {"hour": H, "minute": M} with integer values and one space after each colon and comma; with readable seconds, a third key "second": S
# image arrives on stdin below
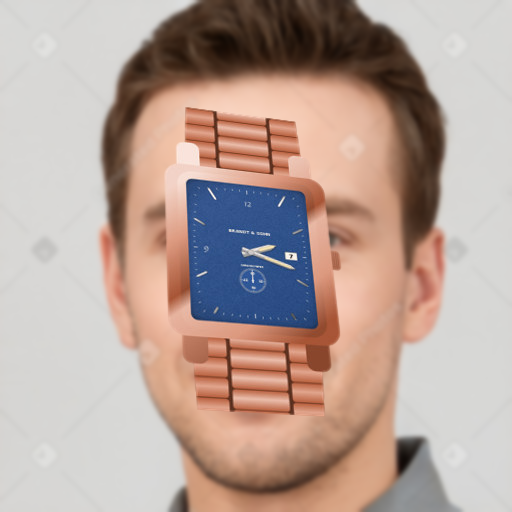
{"hour": 2, "minute": 18}
